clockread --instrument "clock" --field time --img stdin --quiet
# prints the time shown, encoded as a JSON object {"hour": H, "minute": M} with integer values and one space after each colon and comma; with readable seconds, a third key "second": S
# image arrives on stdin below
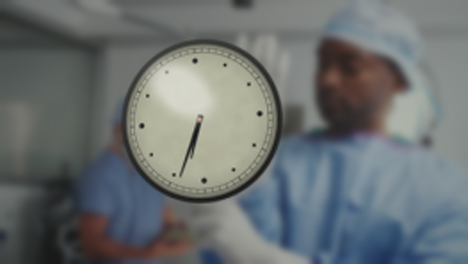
{"hour": 6, "minute": 34}
